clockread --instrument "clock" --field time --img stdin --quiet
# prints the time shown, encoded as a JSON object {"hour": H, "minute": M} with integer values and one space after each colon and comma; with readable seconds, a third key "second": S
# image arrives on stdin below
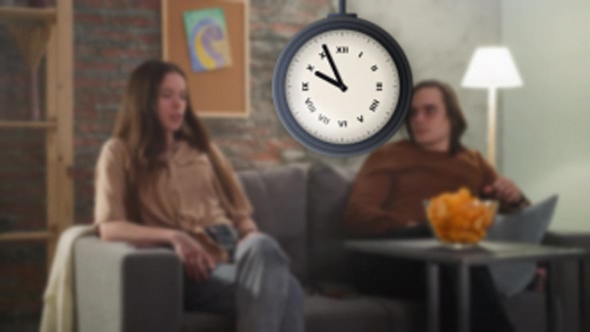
{"hour": 9, "minute": 56}
